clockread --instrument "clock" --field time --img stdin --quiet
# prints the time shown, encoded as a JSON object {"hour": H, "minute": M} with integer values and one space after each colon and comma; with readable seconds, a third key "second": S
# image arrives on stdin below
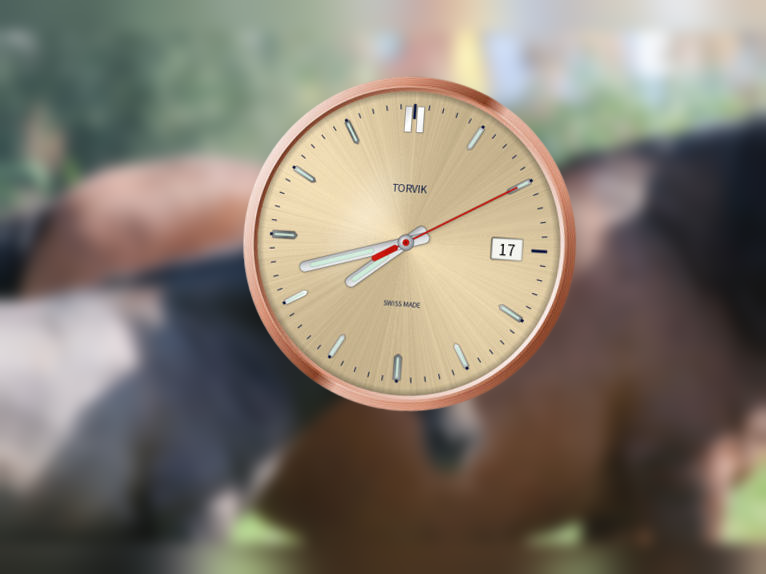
{"hour": 7, "minute": 42, "second": 10}
